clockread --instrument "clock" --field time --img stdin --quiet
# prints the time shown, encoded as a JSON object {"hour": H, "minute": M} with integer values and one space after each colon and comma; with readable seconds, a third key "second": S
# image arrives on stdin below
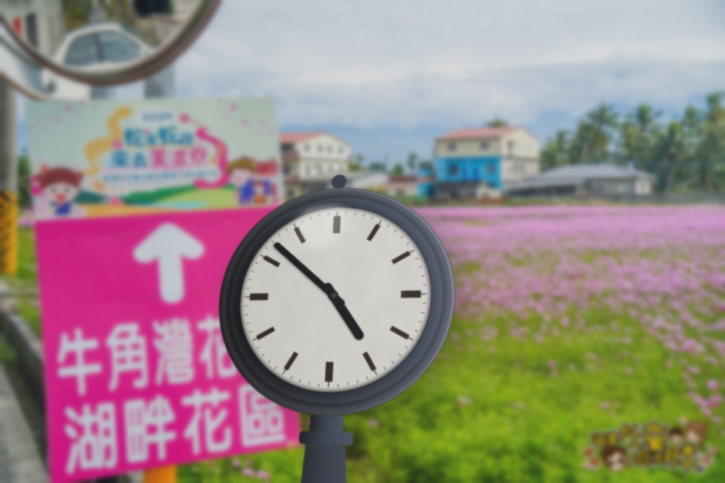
{"hour": 4, "minute": 52}
